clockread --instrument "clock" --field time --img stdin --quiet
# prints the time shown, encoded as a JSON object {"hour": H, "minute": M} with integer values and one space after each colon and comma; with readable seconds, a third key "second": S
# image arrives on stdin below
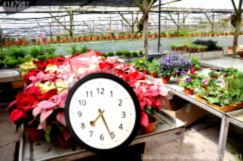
{"hour": 7, "minute": 26}
